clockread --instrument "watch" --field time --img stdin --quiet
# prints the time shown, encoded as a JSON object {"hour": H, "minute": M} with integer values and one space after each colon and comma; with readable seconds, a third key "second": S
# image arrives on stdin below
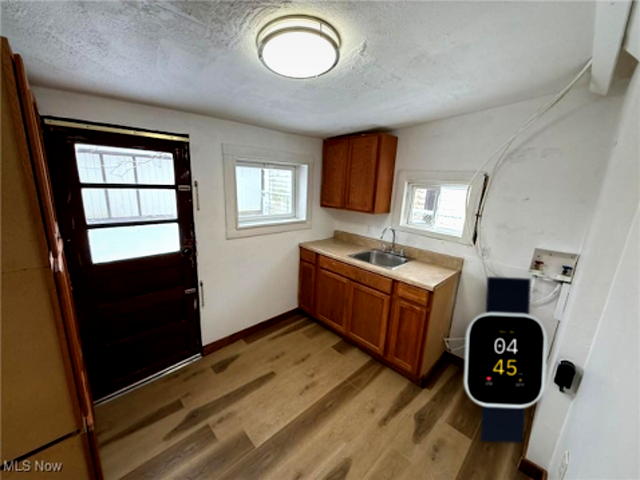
{"hour": 4, "minute": 45}
